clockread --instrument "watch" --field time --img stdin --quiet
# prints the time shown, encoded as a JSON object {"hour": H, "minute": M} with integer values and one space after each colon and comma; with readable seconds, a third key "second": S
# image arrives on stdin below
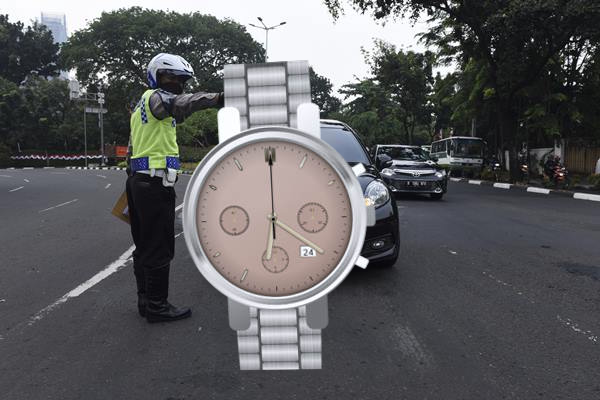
{"hour": 6, "minute": 21}
